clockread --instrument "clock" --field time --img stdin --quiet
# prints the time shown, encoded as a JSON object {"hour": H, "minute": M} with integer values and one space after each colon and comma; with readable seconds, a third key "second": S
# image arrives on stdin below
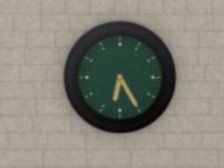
{"hour": 6, "minute": 25}
